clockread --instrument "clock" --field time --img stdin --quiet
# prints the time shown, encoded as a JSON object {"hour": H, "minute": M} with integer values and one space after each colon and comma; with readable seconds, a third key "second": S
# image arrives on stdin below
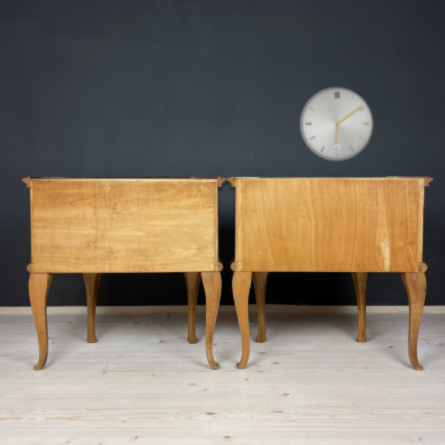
{"hour": 6, "minute": 9}
